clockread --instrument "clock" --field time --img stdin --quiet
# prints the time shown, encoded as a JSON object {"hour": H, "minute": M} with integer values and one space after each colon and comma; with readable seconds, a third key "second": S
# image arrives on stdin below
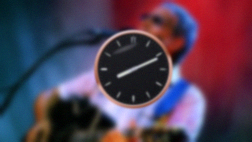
{"hour": 8, "minute": 11}
